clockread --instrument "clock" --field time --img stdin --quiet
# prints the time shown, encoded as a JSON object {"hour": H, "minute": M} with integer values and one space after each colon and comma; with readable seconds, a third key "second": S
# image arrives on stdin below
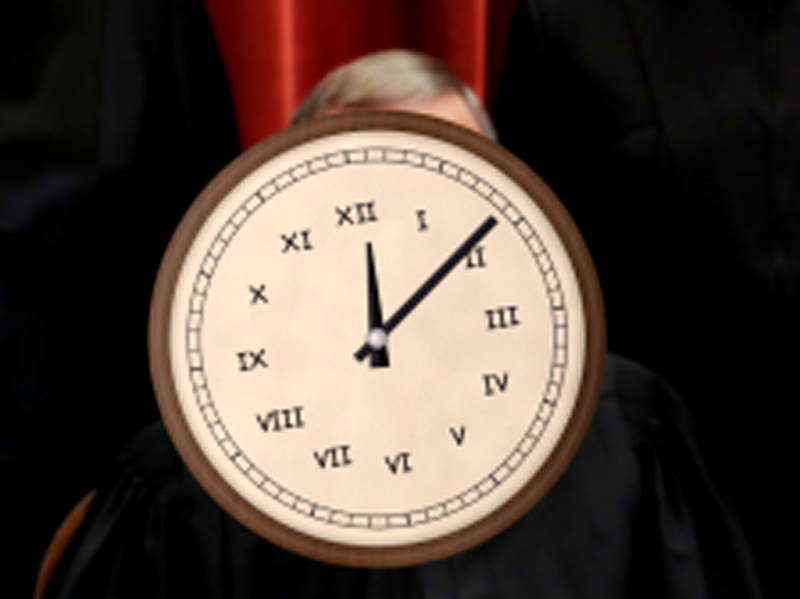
{"hour": 12, "minute": 9}
